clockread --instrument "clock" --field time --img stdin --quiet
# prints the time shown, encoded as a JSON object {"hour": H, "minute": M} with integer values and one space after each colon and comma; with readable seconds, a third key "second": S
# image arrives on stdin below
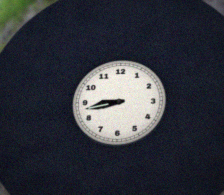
{"hour": 8, "minute": 43}
